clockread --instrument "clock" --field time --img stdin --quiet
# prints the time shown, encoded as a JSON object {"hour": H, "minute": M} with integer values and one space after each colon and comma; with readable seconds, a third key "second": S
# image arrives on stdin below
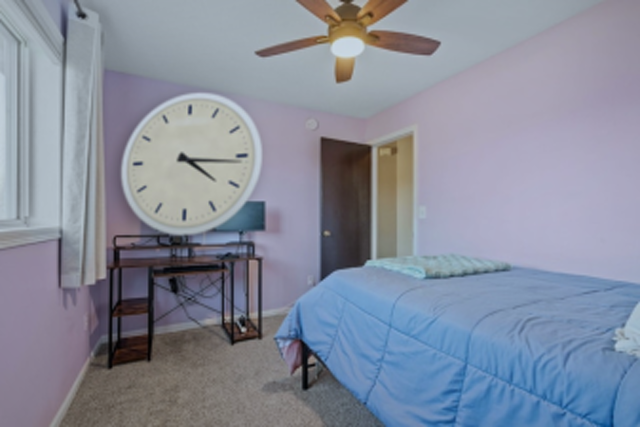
{"hour": 4, "minute": 16}
